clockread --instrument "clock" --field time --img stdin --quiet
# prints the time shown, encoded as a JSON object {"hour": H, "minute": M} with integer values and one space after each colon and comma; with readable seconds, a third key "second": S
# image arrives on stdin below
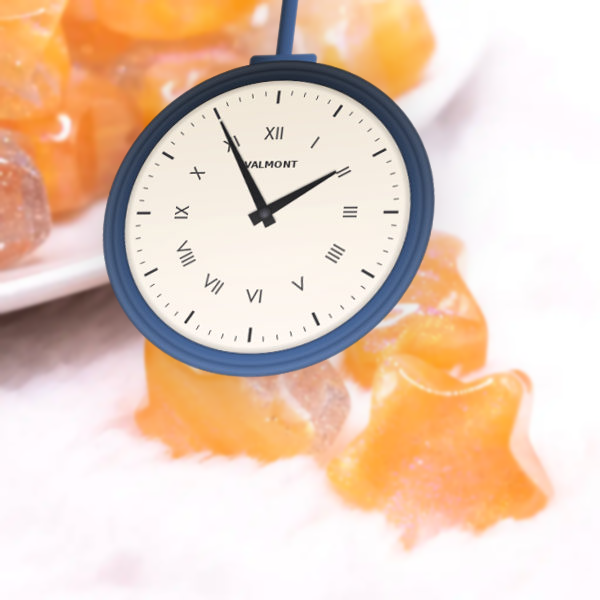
{"hour": 1, "minute": 55}
